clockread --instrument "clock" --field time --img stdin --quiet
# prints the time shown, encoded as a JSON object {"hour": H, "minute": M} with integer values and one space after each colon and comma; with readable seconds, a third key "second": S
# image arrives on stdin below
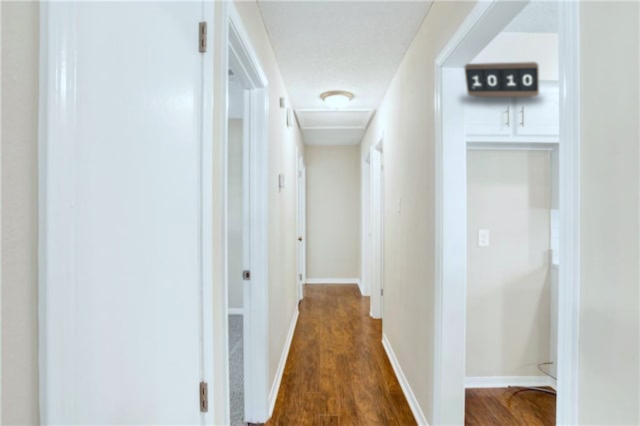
{"hour": 10, "minute": 10}
